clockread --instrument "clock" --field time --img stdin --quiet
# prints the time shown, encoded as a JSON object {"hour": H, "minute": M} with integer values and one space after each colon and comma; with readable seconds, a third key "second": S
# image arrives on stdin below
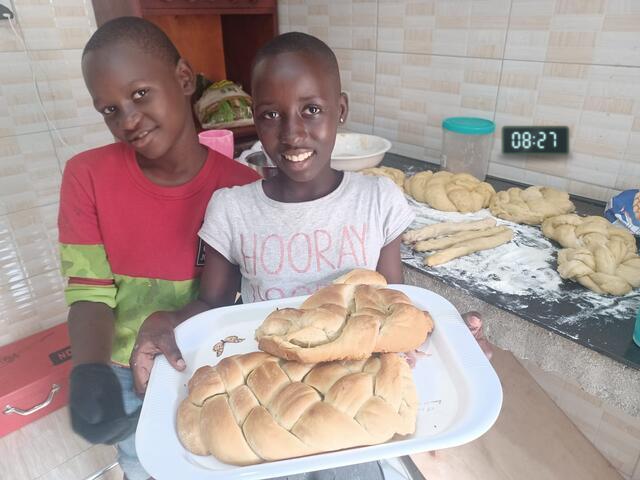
{"hour": 8, "minute": 27}
